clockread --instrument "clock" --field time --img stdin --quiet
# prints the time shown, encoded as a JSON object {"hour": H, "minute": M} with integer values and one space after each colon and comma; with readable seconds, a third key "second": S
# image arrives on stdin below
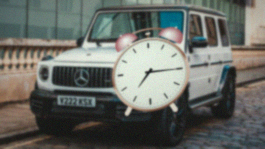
{"hour": 7, "minute": 15}
